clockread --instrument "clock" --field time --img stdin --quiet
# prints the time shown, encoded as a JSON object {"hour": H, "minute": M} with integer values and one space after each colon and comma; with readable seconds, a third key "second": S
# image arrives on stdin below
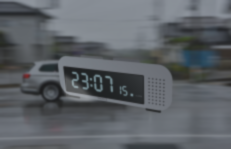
{"hour": 23, "minute": 7, "second": 15}
